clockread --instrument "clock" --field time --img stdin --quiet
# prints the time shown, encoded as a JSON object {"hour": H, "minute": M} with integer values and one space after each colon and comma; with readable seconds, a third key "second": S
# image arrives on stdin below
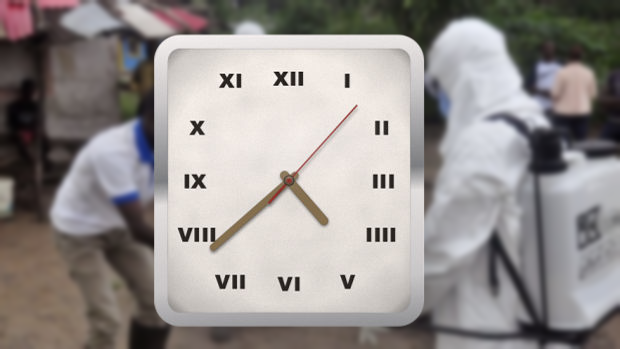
{"hour": 4, "minute": 38, "second": 7}
